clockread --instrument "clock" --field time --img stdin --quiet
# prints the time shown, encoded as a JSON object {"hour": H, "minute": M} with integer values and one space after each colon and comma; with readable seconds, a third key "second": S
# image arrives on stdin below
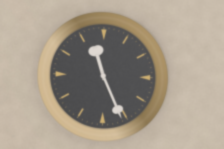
{"hour": 11, "minute": 26}
